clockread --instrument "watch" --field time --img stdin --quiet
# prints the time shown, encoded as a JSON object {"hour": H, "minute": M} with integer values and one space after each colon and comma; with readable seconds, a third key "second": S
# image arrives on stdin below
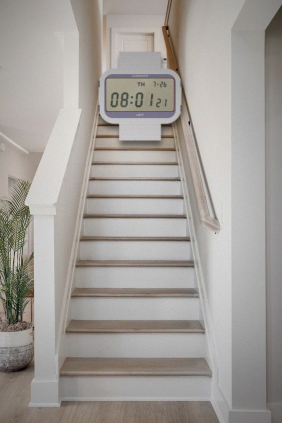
{"hour": 8, "minute": 1, "second": 21}
